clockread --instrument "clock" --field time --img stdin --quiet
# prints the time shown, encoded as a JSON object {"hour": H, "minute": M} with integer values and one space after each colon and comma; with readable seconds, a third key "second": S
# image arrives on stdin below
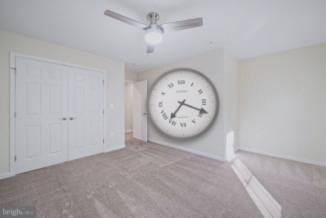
{"hour": 7, "minute": 19}
